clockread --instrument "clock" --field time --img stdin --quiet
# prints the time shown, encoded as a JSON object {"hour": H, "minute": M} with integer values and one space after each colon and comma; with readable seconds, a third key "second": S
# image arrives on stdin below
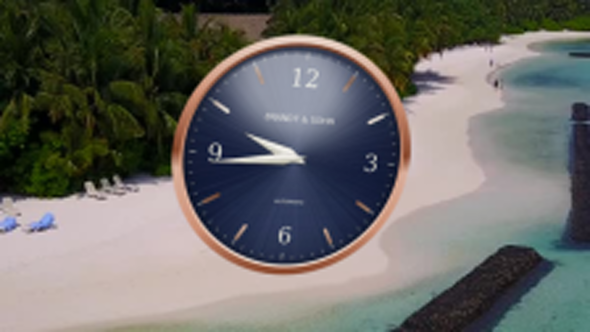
{"hour": 9, "minute": 44}
